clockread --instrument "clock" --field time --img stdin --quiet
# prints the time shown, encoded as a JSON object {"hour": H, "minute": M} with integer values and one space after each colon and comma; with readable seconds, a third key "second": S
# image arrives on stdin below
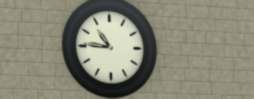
{"hour": 10, "minute": 46}
